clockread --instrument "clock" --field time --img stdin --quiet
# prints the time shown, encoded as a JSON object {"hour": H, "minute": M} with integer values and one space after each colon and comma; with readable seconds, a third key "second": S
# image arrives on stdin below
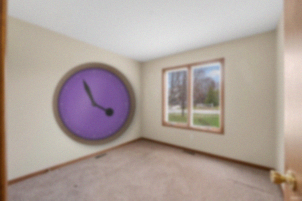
{"hour": 3, "minute": 56}
